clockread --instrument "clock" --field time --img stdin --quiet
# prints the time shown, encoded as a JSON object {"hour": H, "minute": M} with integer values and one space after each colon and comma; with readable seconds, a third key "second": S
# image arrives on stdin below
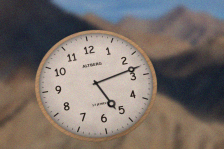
{"hour": 5, "minute": 13}
